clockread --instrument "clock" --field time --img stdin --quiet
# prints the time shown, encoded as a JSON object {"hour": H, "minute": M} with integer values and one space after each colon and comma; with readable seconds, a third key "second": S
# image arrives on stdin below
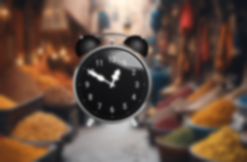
{"hour": 12, "minute": 50}
